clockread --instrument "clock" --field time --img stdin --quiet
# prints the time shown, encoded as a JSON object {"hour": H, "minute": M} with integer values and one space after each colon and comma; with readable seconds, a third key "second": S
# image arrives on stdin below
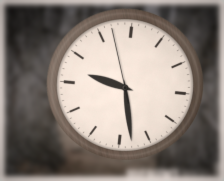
{"hour": 9, "minute": 27, "second": 57}
